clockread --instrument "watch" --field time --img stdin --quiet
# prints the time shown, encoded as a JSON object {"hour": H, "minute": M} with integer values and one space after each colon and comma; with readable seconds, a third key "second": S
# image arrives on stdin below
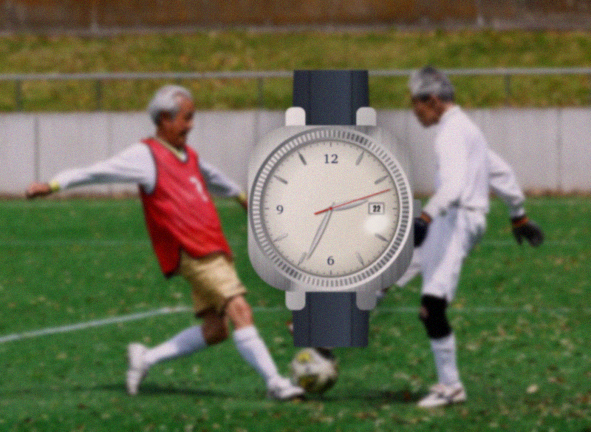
{"hour": 2, "minute": 34, "second": 12}
